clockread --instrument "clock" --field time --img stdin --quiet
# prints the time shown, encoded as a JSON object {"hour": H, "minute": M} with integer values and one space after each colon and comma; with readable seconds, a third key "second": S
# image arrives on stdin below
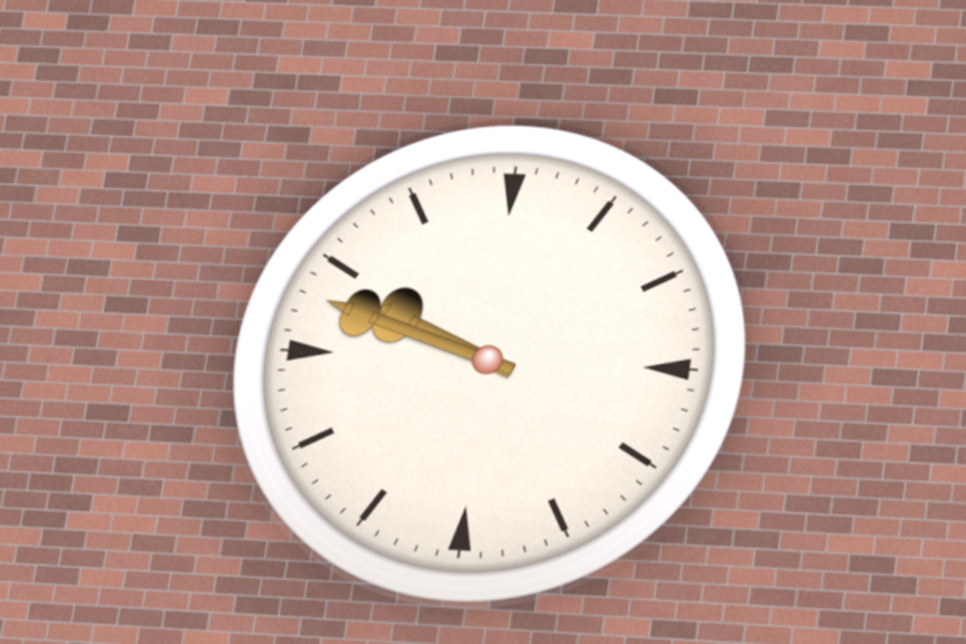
{"hour": 9, "minute": 48}
